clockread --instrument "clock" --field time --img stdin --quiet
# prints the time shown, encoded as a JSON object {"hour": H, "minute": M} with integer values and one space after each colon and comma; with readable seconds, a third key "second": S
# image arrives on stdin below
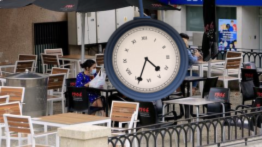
{"hour": 4, "minute": 34}
